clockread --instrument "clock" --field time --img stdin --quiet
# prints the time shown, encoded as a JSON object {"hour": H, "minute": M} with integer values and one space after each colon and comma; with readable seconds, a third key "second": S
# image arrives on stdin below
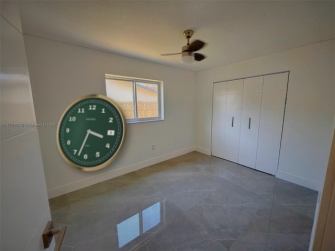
{"hour": 3, "minute": 33}
